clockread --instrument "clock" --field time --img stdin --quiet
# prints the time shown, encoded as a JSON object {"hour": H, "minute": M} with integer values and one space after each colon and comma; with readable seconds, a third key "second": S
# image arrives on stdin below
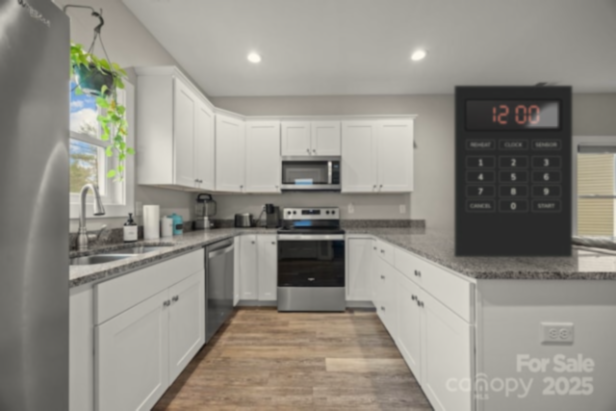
{"hour": 12, "minute": 0}
